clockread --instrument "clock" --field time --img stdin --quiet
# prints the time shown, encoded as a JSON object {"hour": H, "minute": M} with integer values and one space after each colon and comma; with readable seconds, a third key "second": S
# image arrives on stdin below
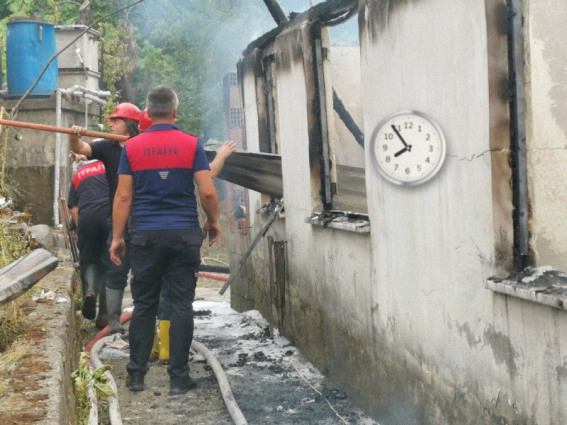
{"hour": 7, "minute": 54}
